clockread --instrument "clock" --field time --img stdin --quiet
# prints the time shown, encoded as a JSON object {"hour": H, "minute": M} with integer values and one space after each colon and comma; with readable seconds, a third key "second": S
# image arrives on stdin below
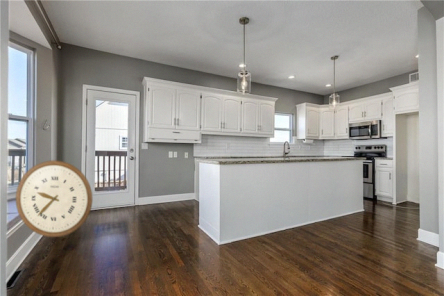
{"hour": 9, "minute": 37}
